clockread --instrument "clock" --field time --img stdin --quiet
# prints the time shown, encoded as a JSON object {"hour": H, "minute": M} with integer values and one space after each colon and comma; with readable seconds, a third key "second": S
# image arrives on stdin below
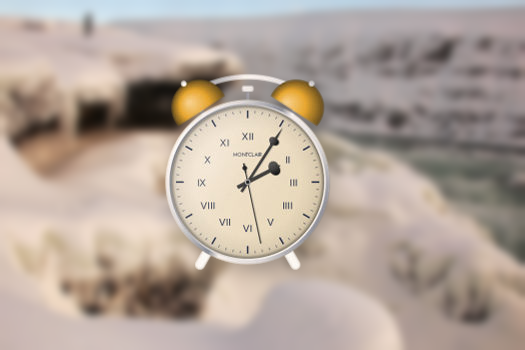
{"hour": 2, "minute": 5, "second": 28}
